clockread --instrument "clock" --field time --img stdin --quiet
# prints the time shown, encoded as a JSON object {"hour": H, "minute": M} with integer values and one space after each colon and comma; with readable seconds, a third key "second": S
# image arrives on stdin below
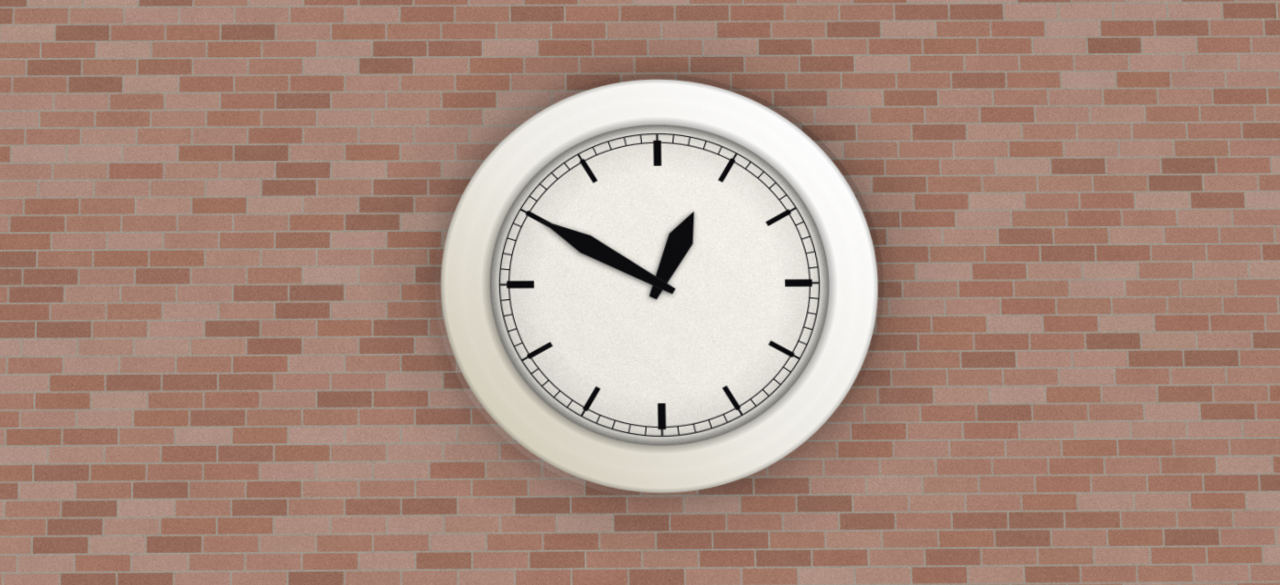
{"hour": 12, "minute": 50}
